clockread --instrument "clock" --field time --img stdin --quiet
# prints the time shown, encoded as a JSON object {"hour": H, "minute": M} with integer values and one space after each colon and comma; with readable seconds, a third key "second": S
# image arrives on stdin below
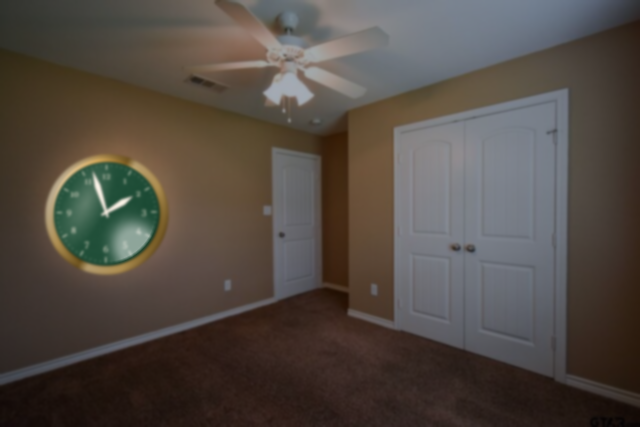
{"hour": 1, "minute": 57}
